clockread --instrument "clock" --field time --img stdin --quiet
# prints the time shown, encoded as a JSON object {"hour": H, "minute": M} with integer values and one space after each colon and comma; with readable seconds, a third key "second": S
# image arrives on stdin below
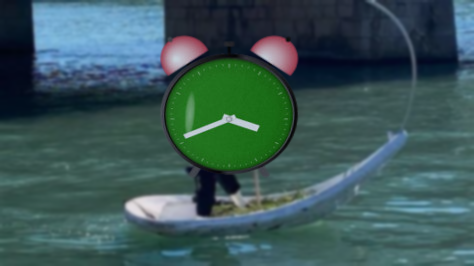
{"hour": 3, "minute": 41}
